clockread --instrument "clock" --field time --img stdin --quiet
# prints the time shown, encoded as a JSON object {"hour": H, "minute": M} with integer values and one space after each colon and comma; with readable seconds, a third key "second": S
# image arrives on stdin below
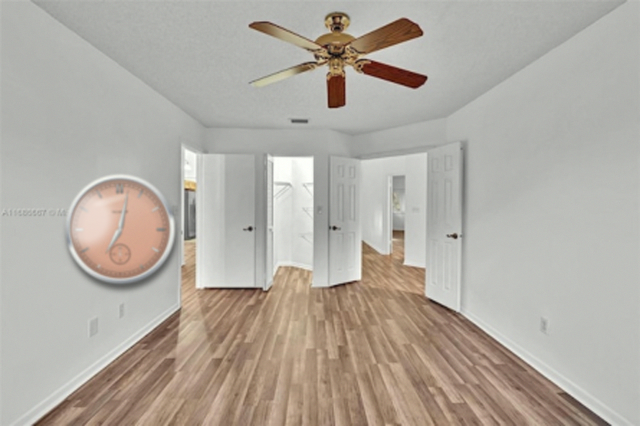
{"hour": 7, "minute": 2}
